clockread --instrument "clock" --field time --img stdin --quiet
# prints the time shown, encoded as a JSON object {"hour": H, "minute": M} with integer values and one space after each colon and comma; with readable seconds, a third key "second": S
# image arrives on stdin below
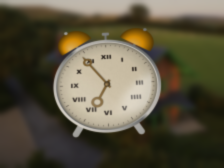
{"hour": 6, "minute": 54}
